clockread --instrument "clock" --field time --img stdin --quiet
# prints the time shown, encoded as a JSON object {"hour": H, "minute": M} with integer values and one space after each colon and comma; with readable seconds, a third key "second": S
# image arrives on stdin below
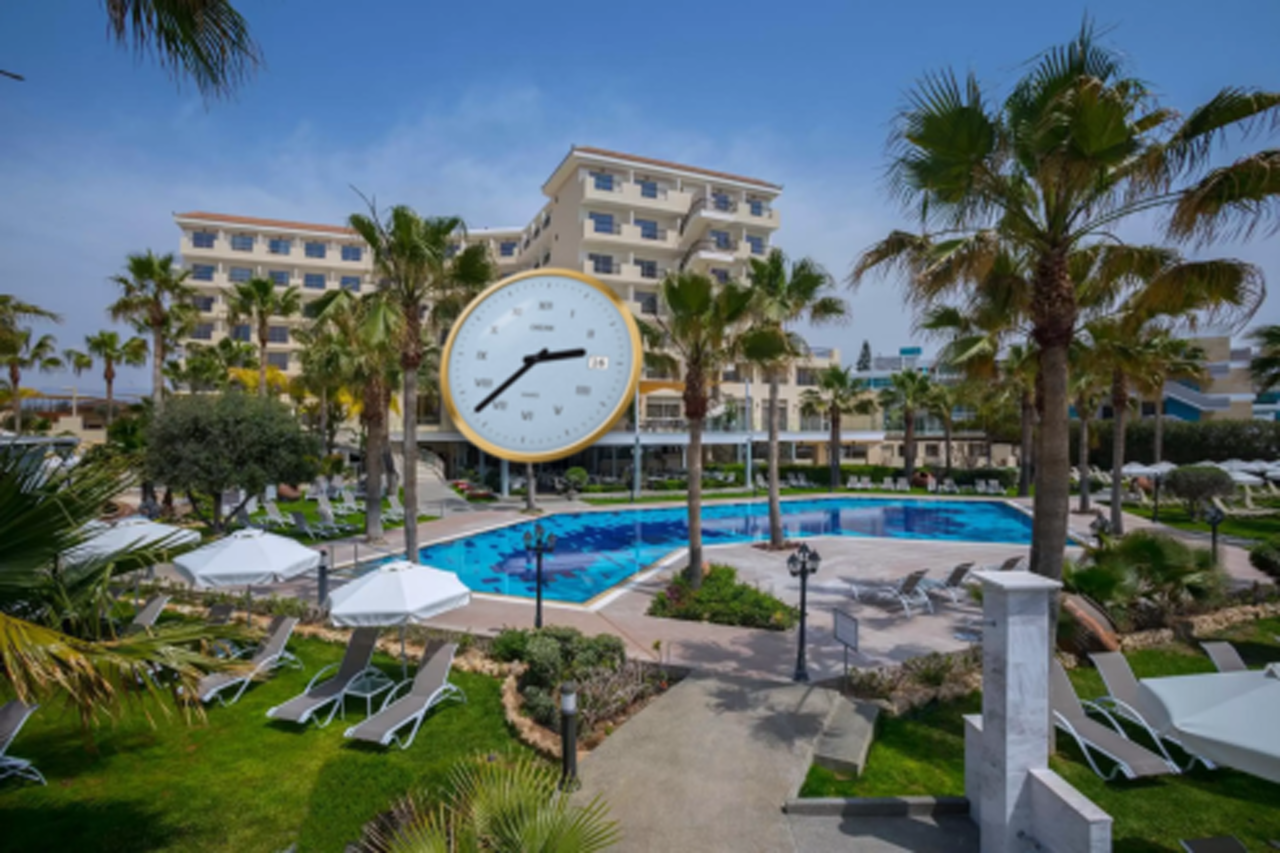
{"hour": 2, "minute": 37}
